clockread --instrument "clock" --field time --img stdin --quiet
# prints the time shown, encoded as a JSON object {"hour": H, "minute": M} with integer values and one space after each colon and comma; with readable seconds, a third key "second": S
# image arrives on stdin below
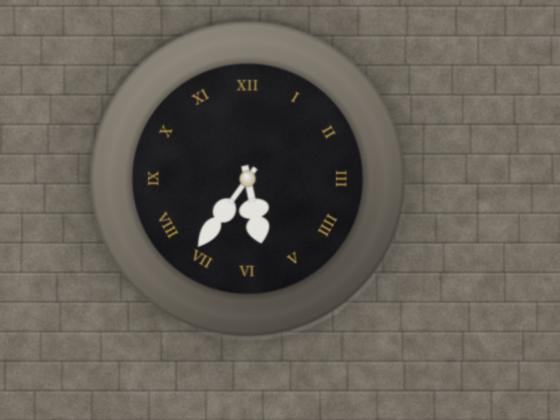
{"hour": 5, "minute": 36}
